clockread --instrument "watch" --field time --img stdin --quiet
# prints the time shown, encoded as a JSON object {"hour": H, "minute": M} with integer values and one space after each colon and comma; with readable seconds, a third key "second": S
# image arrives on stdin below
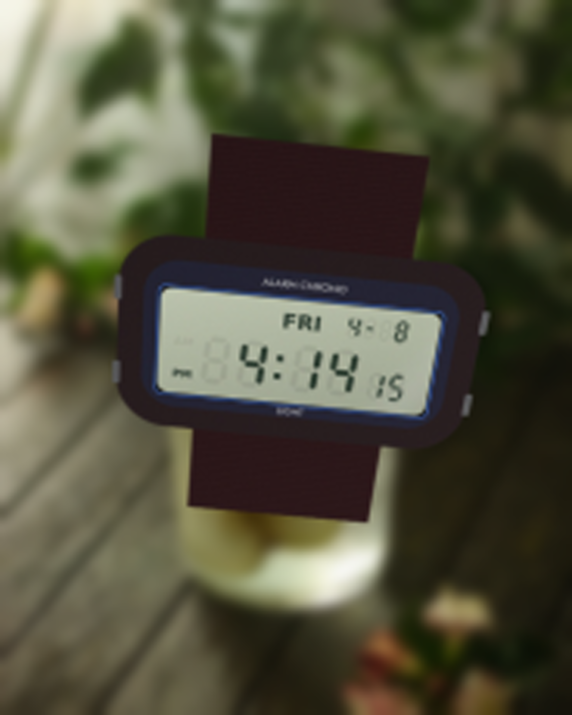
{"hour": 4, "minute": 14, "second": 15}
